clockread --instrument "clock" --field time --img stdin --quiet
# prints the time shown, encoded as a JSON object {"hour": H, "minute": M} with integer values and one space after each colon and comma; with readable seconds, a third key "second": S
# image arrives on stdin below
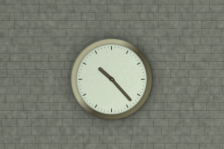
{"hour": 10, "minute": 23}
